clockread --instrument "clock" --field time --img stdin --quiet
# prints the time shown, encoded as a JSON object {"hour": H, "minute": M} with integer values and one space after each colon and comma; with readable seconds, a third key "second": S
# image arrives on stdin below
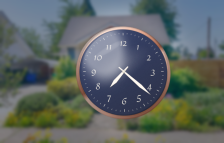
{"hour": 7, "minute": 22}
